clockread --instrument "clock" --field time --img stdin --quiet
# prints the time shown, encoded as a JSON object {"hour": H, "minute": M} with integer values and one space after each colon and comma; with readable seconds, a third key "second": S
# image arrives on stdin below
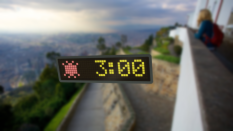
{"hour": 3, "minute": 0}
